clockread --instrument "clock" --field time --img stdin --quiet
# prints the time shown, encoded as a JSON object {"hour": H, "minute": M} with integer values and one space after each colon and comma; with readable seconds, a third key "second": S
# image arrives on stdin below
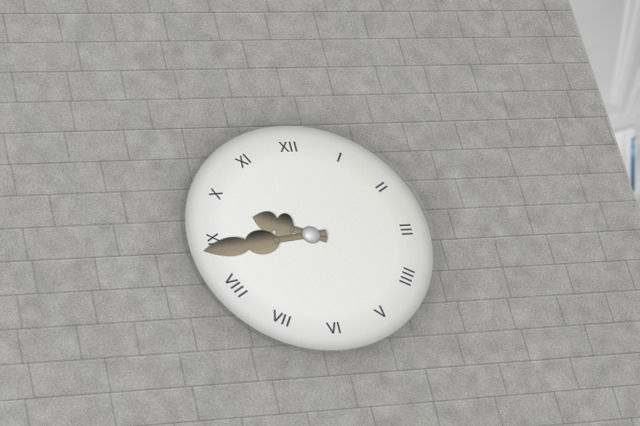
{"hour": 9, "minute": 44}
